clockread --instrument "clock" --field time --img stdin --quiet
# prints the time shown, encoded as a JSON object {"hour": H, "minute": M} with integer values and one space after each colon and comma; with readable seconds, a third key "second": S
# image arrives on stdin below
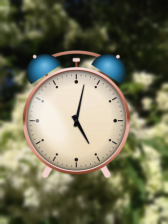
{"hour": 5, "minute": 2}
